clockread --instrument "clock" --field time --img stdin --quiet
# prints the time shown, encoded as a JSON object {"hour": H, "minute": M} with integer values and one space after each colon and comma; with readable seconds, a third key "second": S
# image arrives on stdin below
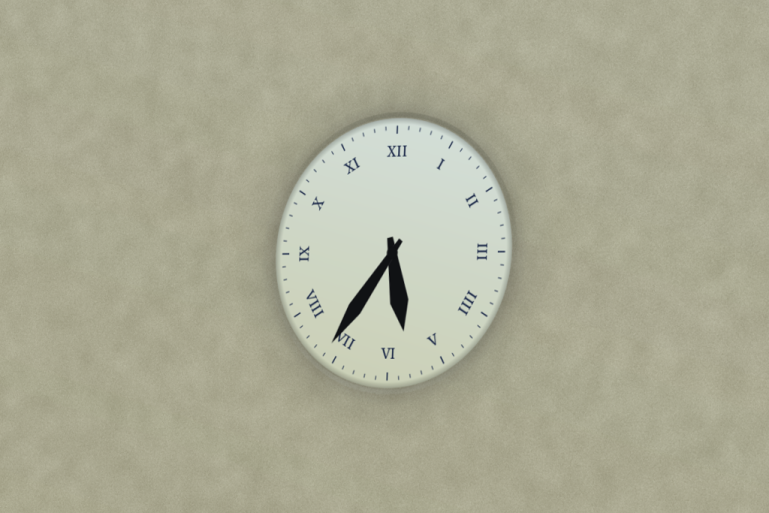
{"hour": 5, "minute": 36}
